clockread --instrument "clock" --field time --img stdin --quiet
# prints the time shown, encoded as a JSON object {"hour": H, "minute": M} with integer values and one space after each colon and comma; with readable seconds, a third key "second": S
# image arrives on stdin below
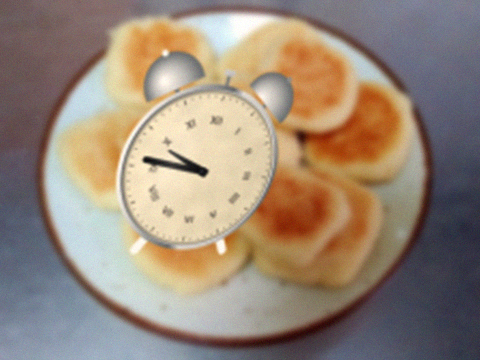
{"hour": 9, "minute": 46}
